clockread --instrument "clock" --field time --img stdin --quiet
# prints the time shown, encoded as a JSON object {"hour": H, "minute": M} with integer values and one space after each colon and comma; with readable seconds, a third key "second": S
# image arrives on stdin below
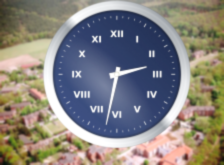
{"hour": 2, "minute": 32}
